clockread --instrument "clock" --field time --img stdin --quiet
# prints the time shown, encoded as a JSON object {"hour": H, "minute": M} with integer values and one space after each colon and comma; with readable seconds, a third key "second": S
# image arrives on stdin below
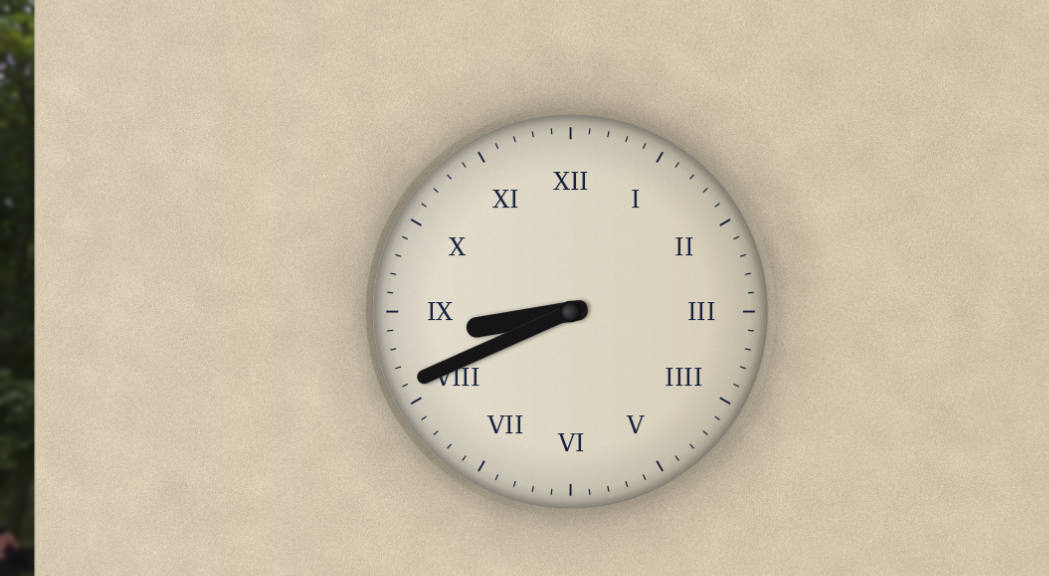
{"hour": 8, "minute": 41}
